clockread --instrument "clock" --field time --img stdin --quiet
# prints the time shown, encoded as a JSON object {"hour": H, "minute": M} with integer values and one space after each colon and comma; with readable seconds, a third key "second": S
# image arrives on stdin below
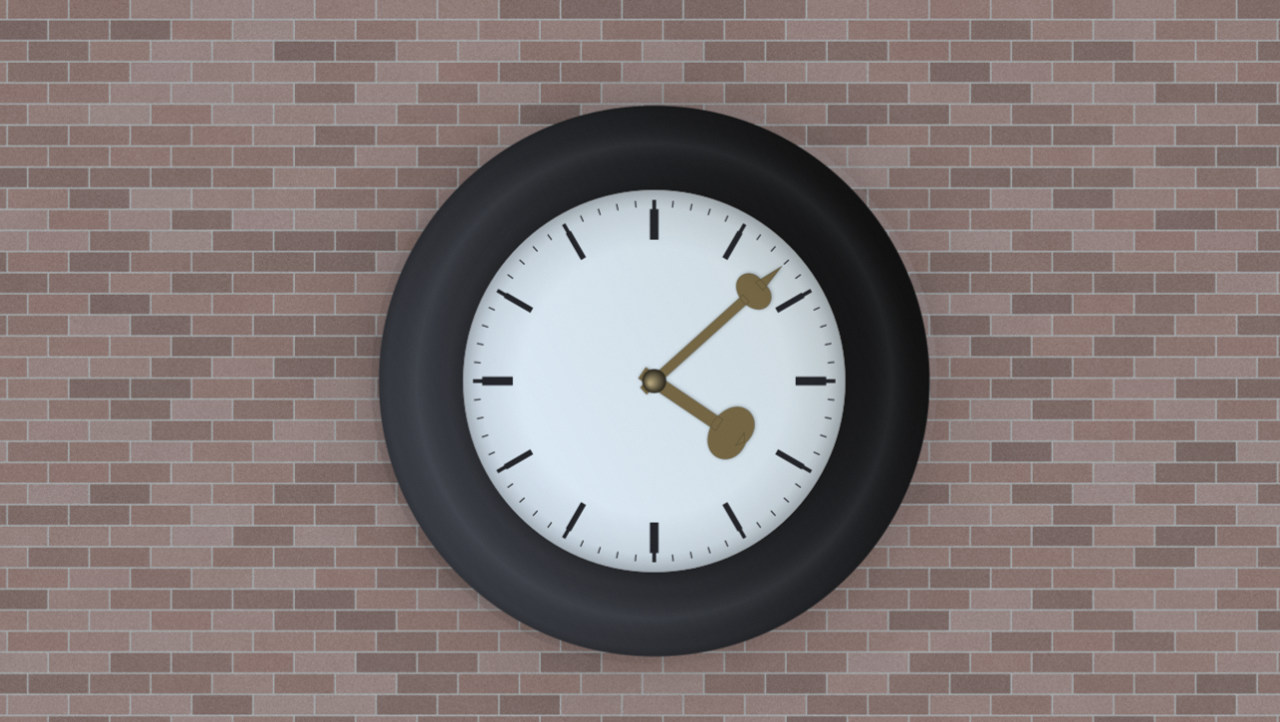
{"hour": 4, "minute": 8}
